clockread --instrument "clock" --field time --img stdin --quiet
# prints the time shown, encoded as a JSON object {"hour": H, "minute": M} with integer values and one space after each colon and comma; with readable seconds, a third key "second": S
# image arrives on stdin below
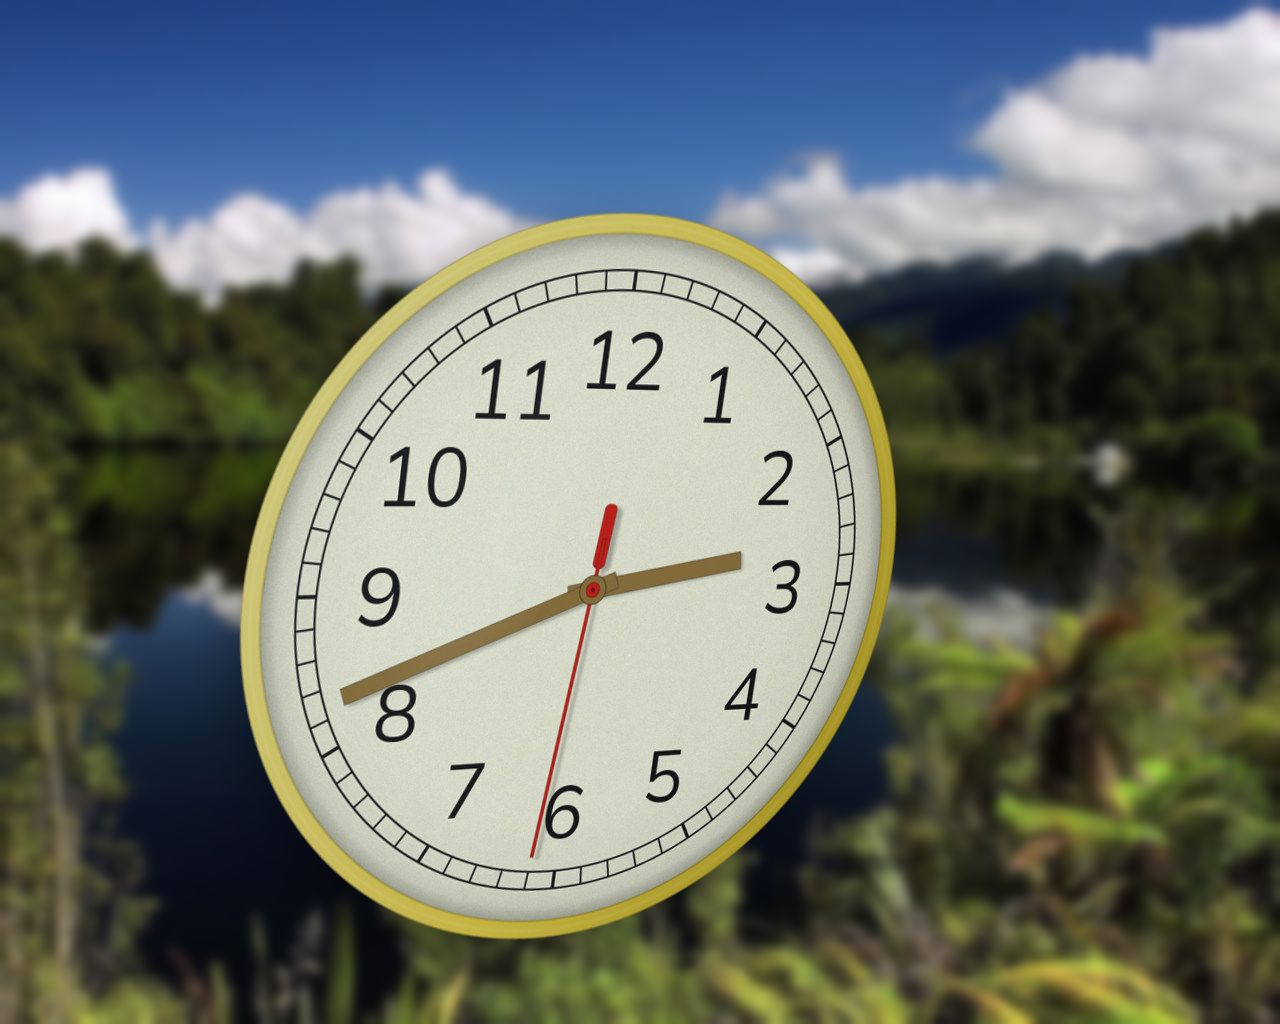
{"hour": 2, "minute": 41, "second": 31}
